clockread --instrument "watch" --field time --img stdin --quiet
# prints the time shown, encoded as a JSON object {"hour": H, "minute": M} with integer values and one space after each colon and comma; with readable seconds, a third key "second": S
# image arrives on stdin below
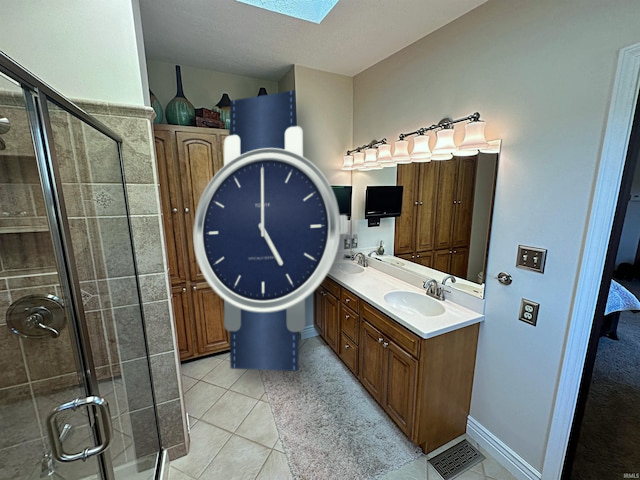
{"hour": 5, "minute": 0}
